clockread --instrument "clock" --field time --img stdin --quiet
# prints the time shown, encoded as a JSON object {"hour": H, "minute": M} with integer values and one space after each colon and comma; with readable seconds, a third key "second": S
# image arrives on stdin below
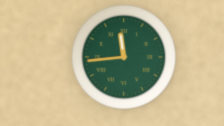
{"hour": 11, "minute": 44}
